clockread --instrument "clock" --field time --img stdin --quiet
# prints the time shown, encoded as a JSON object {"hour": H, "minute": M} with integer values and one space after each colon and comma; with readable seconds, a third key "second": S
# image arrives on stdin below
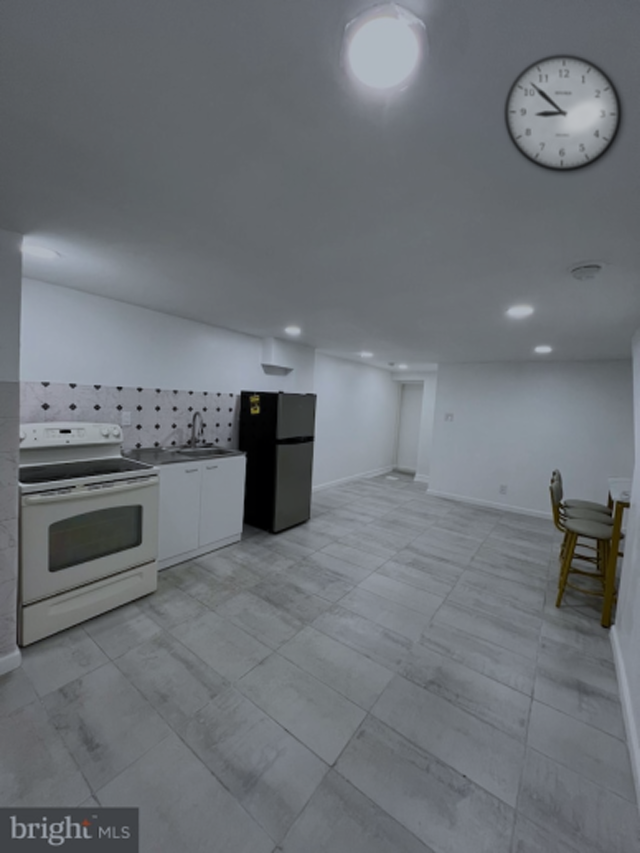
{"hour": 8, "minute": 52}
